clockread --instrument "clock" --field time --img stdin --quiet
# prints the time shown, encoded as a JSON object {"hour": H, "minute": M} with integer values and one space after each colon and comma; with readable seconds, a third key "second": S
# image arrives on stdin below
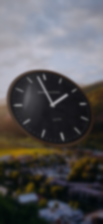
{"hour": 1, "minute": 58}
